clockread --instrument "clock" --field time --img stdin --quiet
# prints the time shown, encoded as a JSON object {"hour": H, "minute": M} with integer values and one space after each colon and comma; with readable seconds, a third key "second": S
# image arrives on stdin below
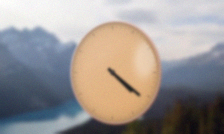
{"hour": 4, "minute": 21}
